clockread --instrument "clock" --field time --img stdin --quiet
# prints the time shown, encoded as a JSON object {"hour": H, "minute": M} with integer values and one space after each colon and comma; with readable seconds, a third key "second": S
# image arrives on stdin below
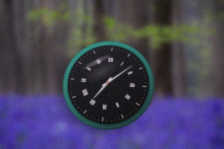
{"hour": 7, "minute": 8}
